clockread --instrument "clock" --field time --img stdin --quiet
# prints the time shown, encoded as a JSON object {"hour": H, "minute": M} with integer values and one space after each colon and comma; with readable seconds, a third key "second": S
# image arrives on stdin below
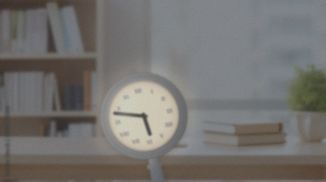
{"hour": 5, "minute": 48}
